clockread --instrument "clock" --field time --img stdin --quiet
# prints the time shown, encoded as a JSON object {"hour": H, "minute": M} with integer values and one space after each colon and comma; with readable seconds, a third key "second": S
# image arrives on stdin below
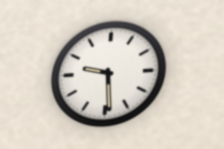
{"hour": 9, "minute": 29}
